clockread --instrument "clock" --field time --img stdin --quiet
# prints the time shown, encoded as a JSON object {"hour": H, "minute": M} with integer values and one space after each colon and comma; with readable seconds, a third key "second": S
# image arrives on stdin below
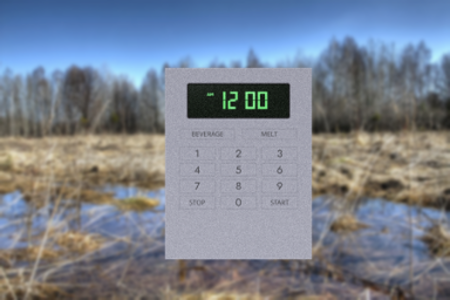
{"hour": 12, "minute": 0}
